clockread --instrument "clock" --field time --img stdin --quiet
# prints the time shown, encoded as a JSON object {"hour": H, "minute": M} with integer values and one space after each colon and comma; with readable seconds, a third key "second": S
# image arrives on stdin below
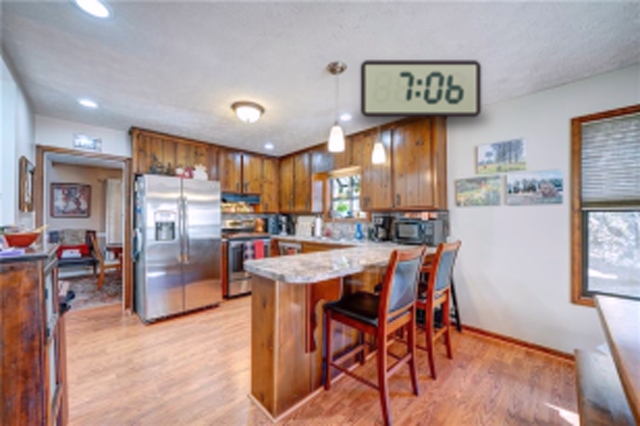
{"hour": 7, "minute": 6}
